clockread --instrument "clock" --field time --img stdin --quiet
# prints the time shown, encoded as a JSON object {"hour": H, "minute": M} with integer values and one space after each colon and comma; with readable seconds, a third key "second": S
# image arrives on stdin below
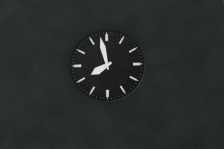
{"hour": 7, "minute": 58}
